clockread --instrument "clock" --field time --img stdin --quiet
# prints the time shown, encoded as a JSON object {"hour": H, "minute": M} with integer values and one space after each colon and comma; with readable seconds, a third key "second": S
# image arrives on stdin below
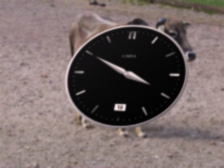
{"hour": 3, "minute": 50}
